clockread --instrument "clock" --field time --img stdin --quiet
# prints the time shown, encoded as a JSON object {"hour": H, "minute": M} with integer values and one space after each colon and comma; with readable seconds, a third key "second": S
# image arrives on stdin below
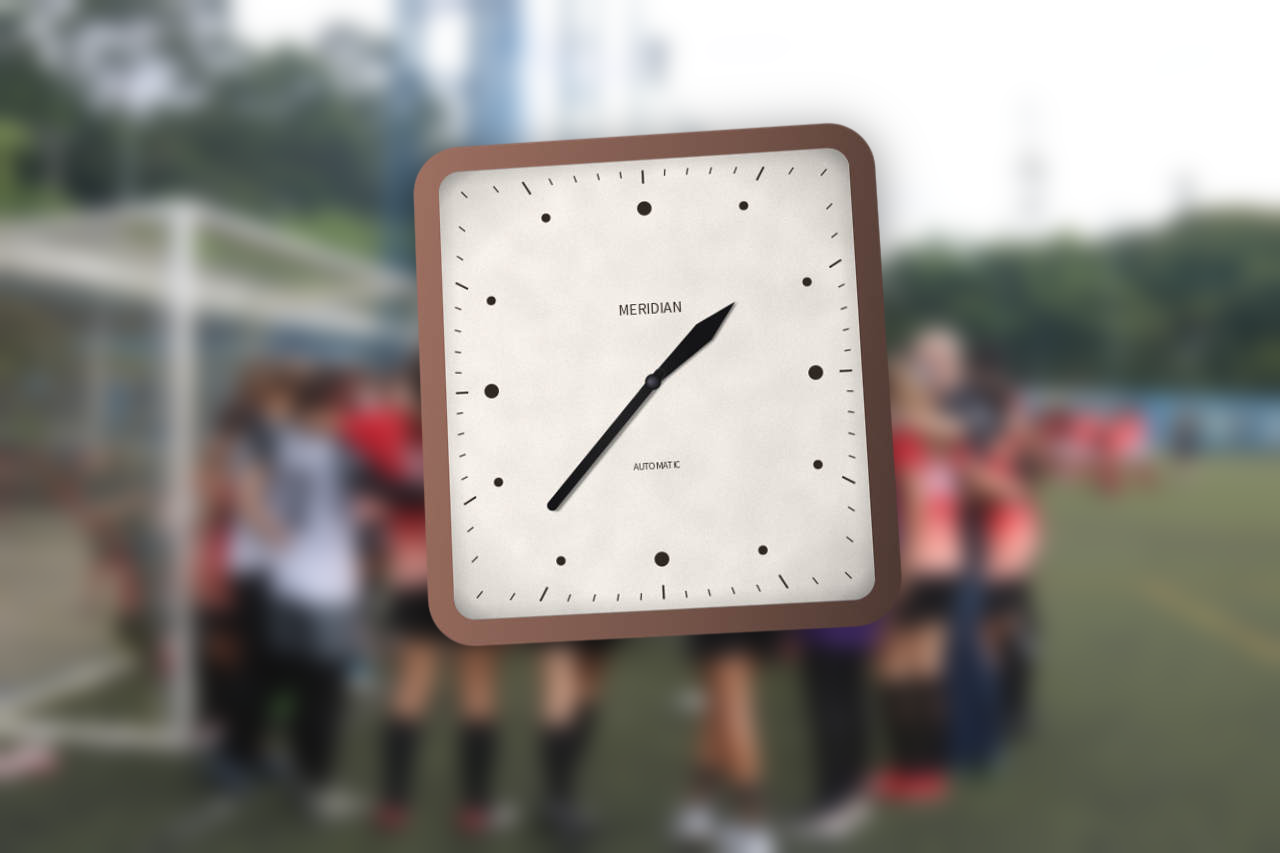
{"hour": 1, "minute": 37}
